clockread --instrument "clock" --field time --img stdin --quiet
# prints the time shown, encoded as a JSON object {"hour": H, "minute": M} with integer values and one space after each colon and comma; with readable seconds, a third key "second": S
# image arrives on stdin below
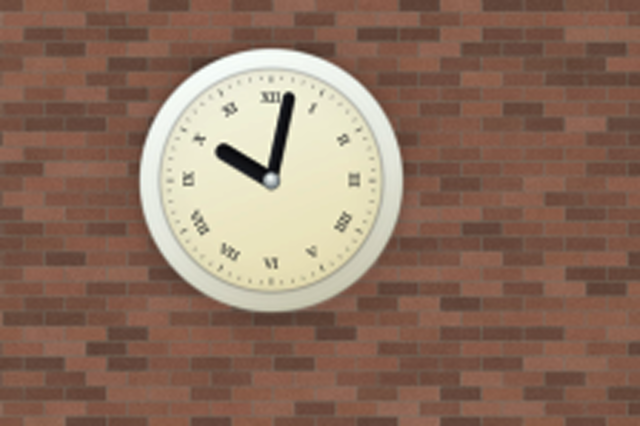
{"hour": 10, "minute": 2}
